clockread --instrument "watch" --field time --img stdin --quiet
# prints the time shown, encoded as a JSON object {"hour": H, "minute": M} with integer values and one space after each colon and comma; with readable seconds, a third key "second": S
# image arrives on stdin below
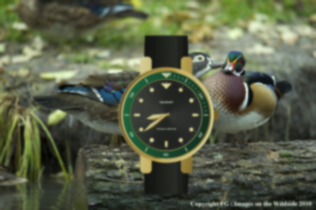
{"hour": 8, "minute": 39}
